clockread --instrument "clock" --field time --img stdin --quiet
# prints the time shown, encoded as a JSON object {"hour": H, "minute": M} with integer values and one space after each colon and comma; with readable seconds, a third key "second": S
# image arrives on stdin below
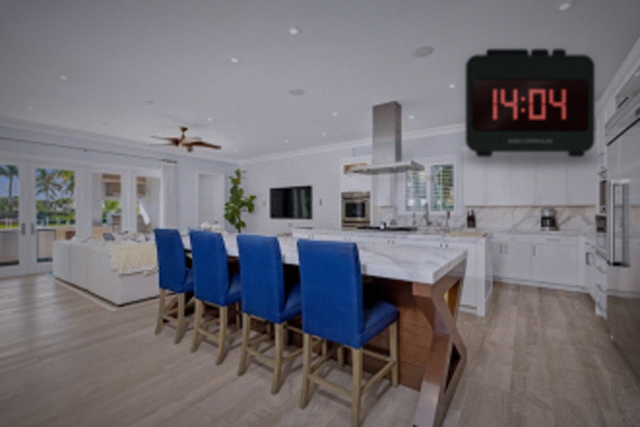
{"hour": 14, "minute": 4}
